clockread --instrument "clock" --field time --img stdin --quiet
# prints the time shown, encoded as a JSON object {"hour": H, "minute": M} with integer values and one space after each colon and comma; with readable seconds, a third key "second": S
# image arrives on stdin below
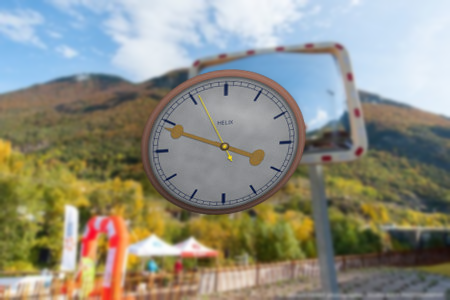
{"hour": 3, "minute": 48, "second": 56}
